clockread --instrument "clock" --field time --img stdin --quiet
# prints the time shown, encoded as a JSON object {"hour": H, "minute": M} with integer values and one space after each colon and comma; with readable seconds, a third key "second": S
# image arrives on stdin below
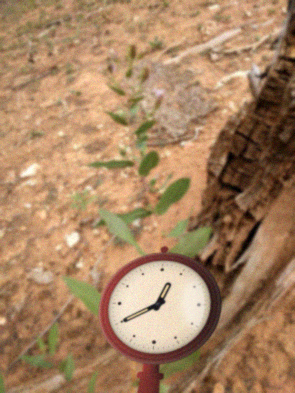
{"hour": 12, "minute": 40}
